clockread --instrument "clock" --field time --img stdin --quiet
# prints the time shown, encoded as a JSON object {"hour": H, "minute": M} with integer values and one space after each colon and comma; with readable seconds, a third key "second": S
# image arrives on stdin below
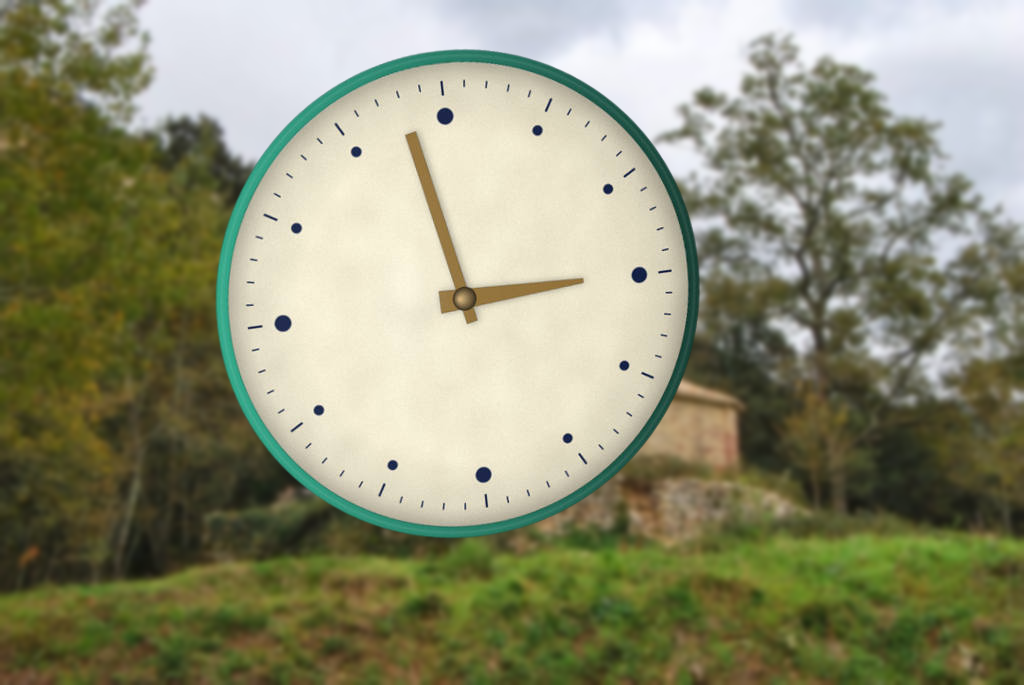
{"hour": 2, "minute": 58}
